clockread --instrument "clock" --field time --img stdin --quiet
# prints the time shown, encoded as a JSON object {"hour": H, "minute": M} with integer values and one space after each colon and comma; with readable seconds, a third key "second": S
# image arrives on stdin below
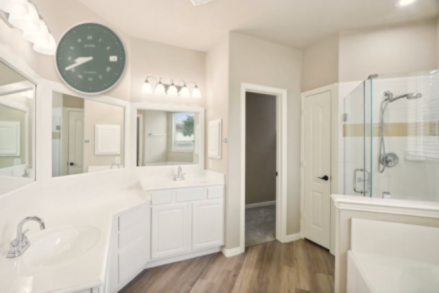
{"hour": 8, "minute": 41}
